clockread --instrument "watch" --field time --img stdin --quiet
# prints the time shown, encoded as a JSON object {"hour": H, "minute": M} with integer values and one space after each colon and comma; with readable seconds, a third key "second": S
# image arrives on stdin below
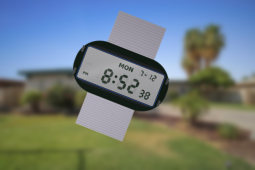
{"hour": 8, "minute": 52, "second": 38}
